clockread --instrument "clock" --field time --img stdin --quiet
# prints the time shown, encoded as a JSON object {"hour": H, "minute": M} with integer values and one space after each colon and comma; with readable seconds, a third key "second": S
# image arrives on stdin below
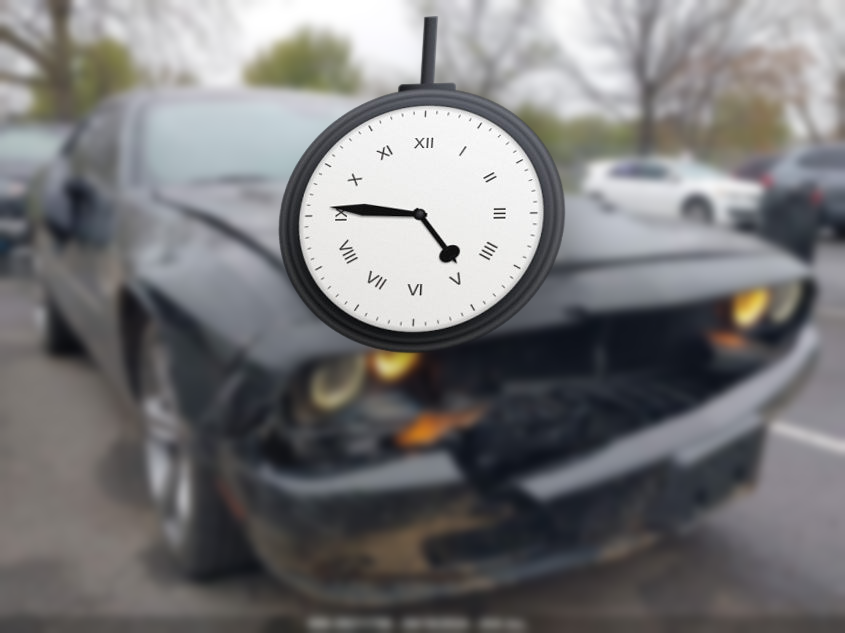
{"hour": 4, "minute": 46}
